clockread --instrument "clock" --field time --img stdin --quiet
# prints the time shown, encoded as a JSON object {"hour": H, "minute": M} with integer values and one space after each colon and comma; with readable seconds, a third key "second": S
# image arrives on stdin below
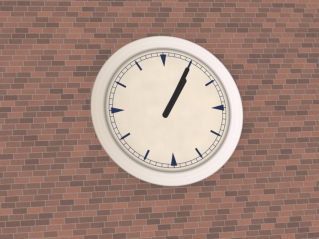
{"hour": 1, "minute": 5}
